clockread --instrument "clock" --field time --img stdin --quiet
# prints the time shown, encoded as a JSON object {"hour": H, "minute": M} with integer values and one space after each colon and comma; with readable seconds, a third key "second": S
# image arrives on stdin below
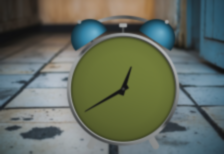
{"hour": 12, "minute": 40}
